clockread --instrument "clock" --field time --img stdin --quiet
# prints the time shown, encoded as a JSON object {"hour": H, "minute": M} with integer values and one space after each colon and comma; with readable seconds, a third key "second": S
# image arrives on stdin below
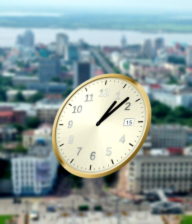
{"hour": 1, "minute": 8}
